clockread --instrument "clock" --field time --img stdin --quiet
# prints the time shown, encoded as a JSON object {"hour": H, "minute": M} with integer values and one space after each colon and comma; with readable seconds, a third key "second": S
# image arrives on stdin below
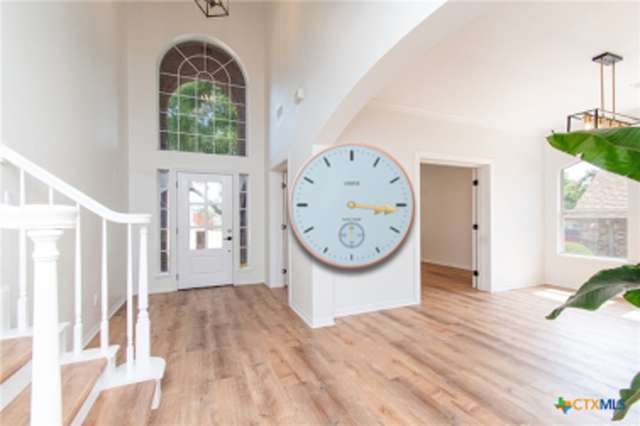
{"hour": 3, "minute": 16}
